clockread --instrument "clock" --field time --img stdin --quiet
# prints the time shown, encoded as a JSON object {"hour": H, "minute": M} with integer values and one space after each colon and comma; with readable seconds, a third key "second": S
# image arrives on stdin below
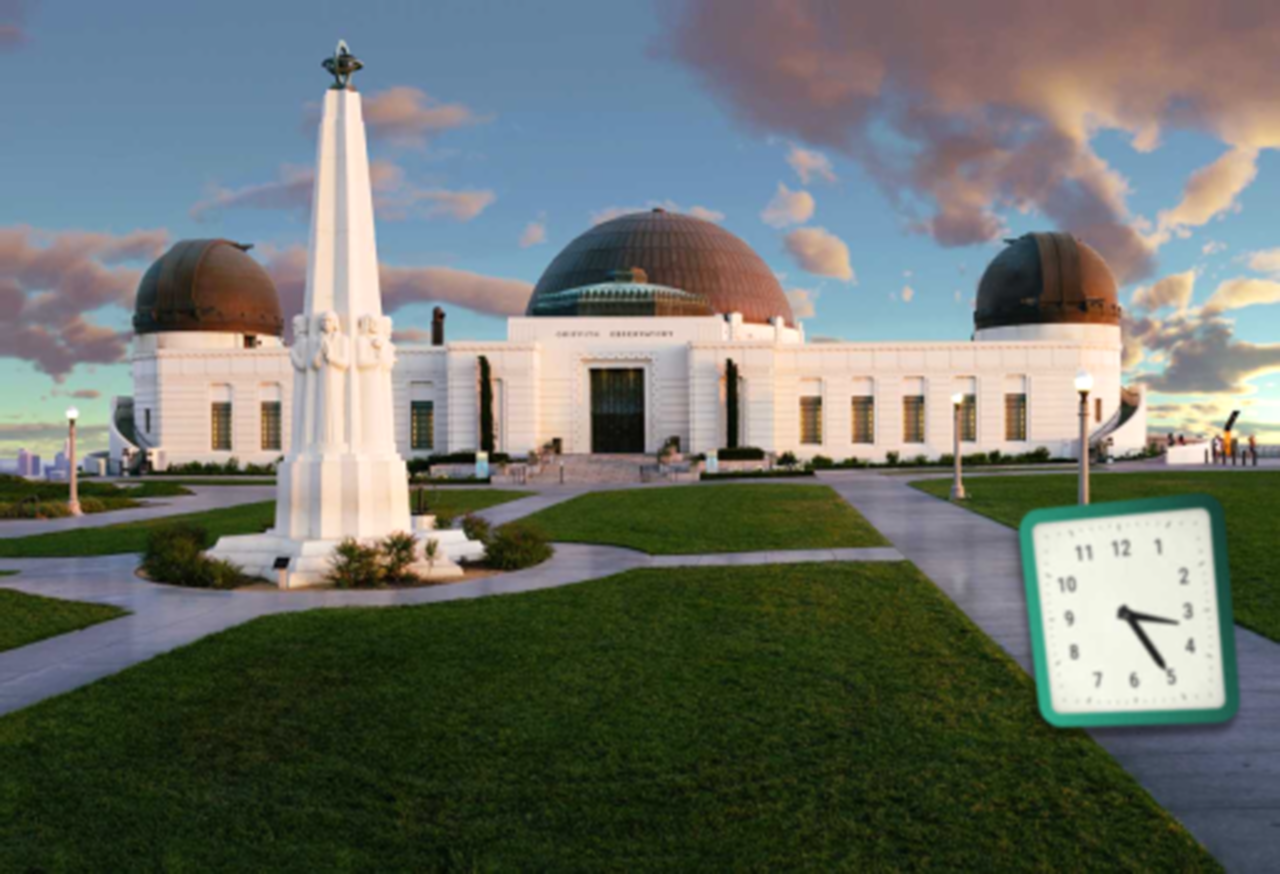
{"hour": 3, "minute": 25}
